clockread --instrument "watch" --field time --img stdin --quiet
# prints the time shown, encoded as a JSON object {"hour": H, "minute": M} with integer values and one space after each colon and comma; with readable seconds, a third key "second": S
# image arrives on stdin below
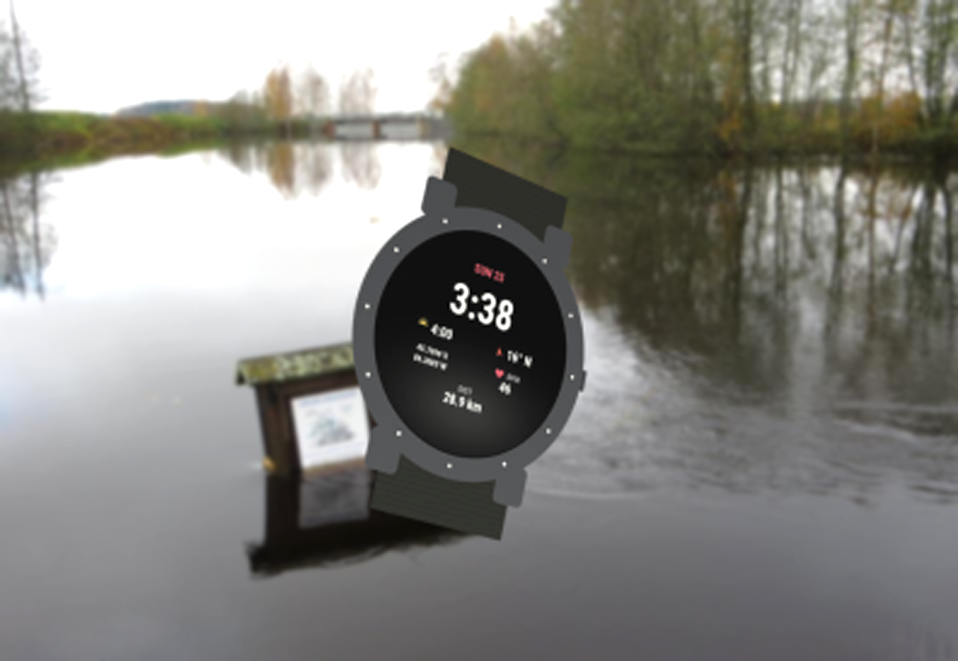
{"hour": 3, "minute": 38}
